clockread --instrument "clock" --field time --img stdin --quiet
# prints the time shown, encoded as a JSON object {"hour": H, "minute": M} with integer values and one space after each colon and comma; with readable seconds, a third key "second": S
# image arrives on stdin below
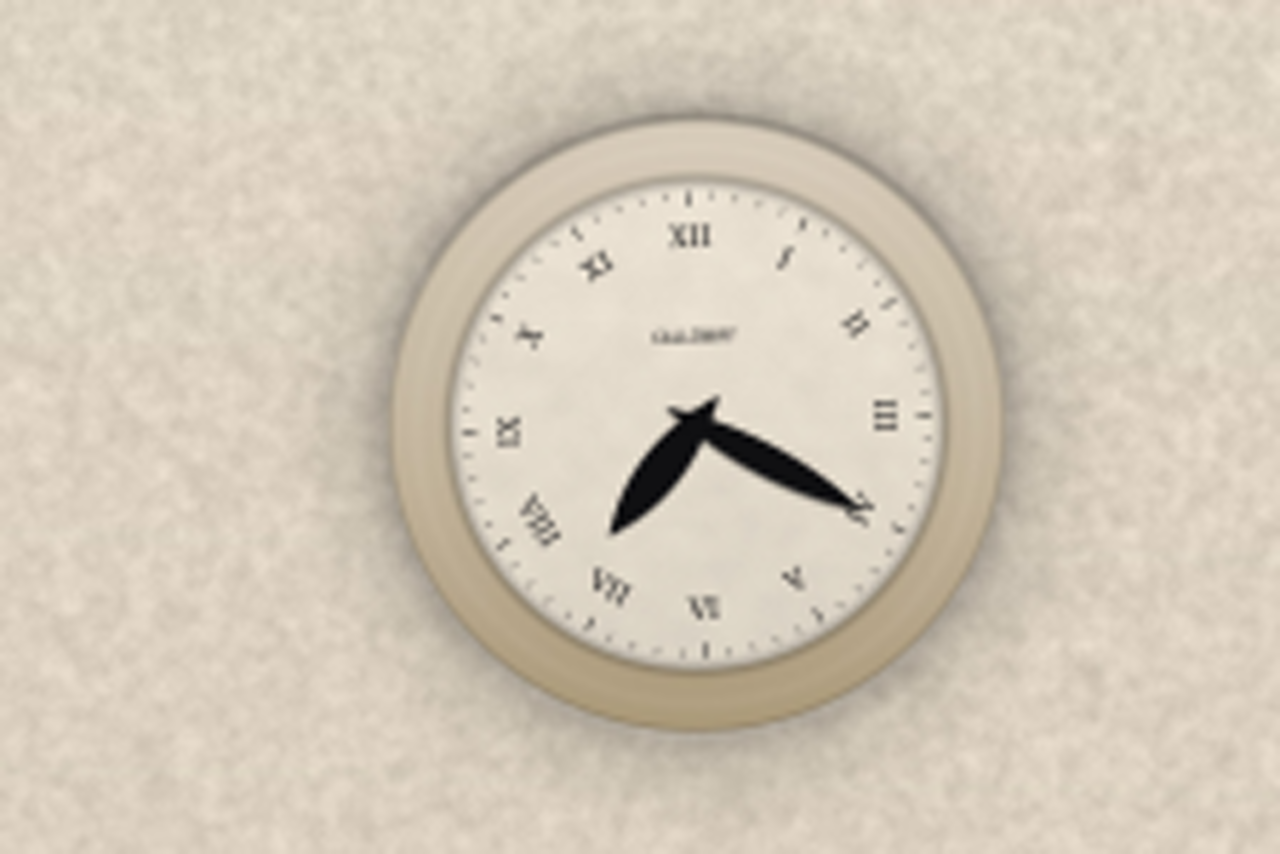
{"hour": 7, "minute": 20}
